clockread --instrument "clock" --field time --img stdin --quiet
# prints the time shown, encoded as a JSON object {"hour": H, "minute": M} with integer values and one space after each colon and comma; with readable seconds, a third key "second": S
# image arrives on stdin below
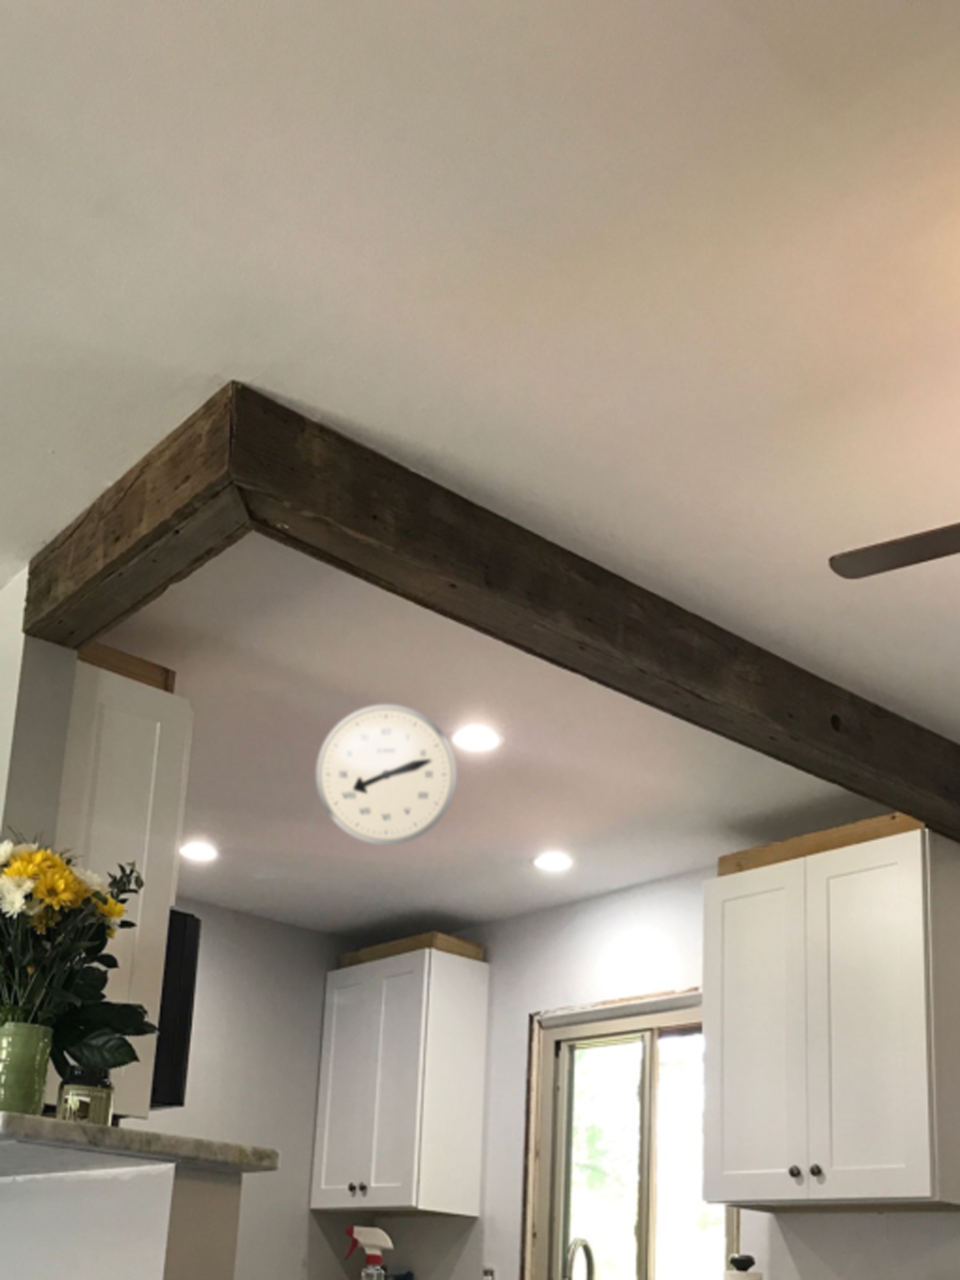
{"hour": 8, "minute": 12}
